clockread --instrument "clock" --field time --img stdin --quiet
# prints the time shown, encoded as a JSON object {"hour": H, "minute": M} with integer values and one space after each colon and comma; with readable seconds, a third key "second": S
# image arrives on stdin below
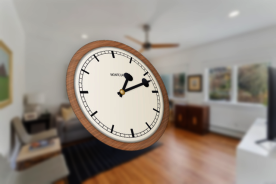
{"hour": 1, "minute": 12}
